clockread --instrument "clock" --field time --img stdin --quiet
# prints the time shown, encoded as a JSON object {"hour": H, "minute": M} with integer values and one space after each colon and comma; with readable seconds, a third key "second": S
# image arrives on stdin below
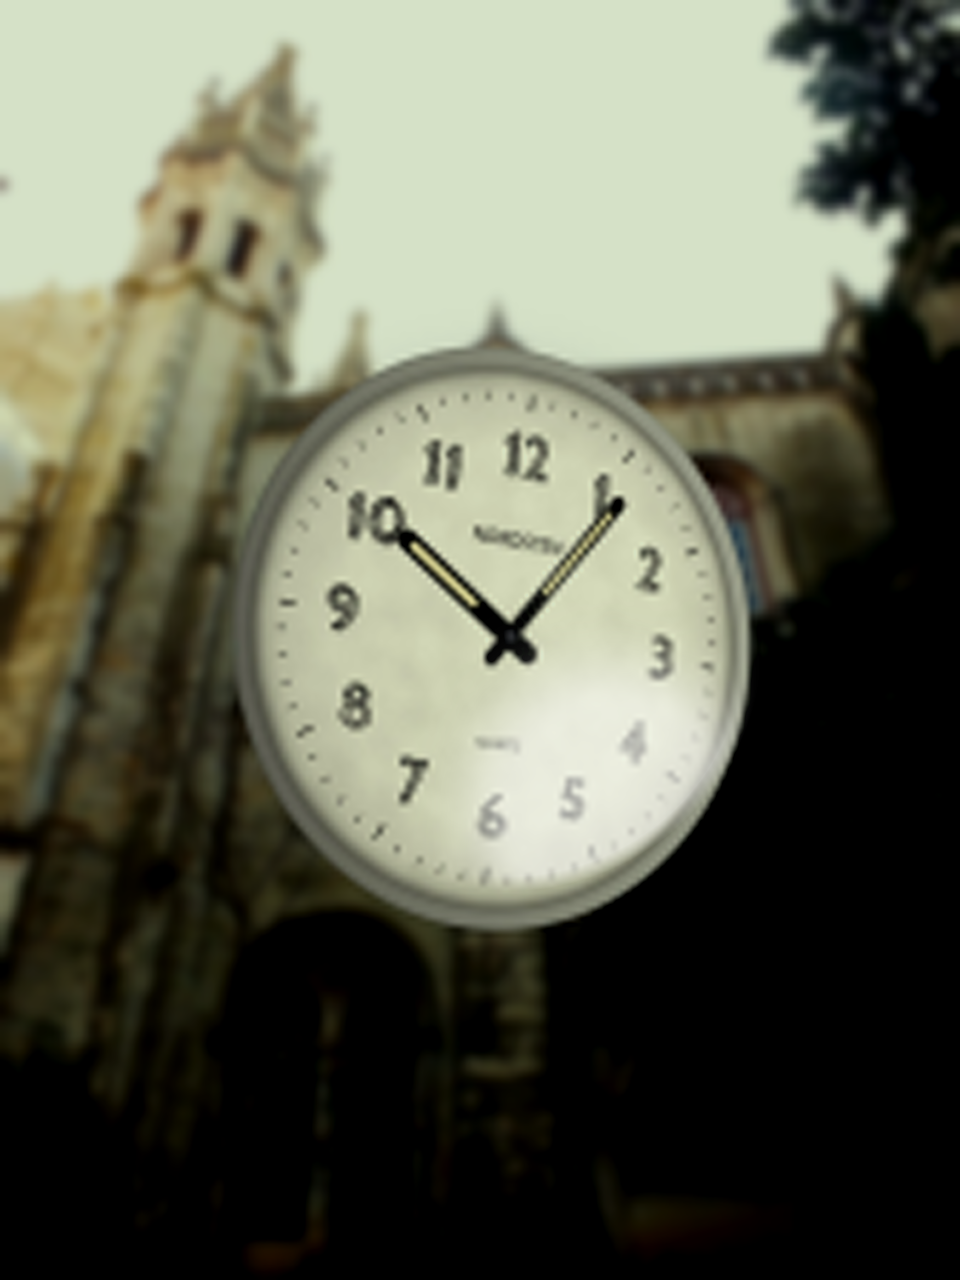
{"hour": 10, "minute": 6}
